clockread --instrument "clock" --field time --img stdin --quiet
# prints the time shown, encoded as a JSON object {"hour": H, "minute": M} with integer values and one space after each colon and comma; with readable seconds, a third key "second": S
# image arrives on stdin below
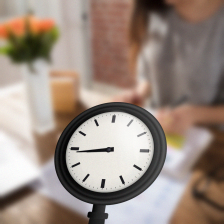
{"hour": 8, "minute": 44}
